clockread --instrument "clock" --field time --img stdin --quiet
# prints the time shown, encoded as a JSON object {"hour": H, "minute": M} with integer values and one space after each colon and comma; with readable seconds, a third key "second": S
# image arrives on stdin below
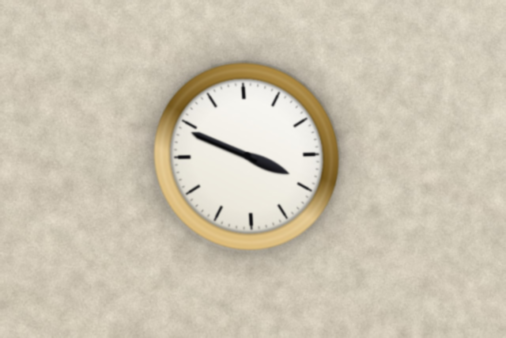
{"hour": 3, "minute": 49}
